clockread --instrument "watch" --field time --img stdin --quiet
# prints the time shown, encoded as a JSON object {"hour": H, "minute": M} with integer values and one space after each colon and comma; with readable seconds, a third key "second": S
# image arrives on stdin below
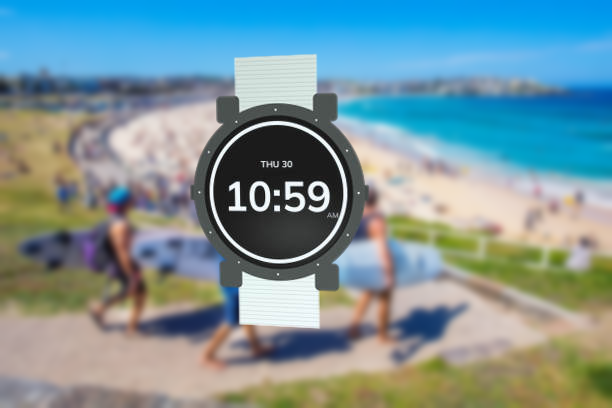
{"hour": 10, "minute": 59}
